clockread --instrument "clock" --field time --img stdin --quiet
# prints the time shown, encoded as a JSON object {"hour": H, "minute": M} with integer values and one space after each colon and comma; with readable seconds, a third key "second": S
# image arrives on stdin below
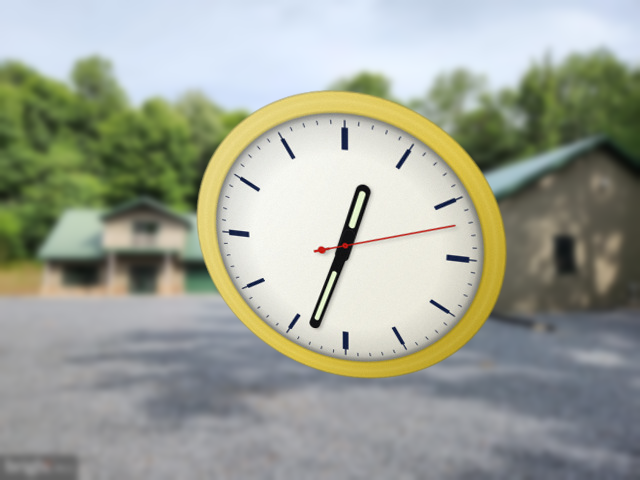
{"hour": 12, "minute": 33, "second": 12}
